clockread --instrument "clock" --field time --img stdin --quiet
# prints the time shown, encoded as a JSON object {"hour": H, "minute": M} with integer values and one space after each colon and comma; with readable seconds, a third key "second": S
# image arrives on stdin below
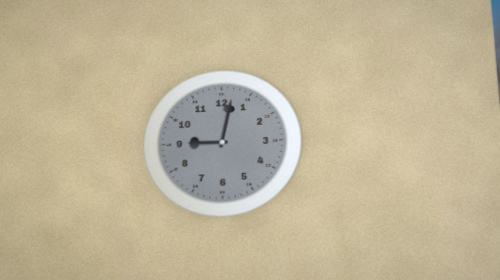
{"hour": 9, "minute": 2}
